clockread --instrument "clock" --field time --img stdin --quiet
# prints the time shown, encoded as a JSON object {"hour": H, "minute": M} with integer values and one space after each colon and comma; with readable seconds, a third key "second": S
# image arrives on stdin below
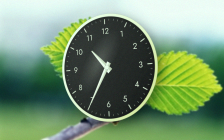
{"hour": 10, "minute": 35}
